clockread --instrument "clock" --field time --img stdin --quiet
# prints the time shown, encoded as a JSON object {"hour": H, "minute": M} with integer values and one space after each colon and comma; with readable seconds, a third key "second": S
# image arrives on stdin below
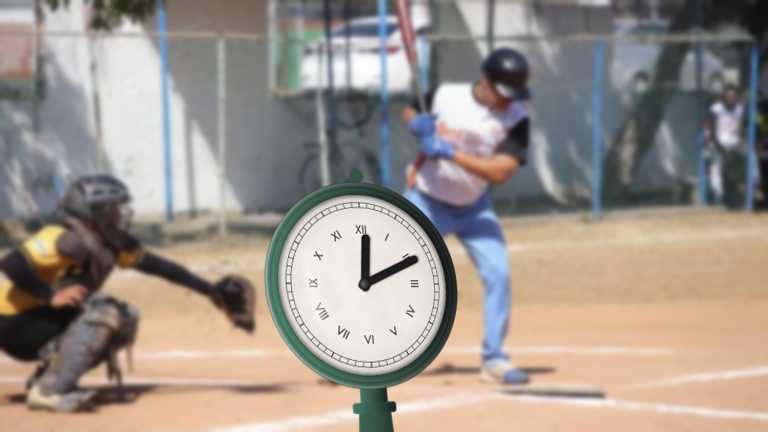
{"hour": 12, "minute": 11}
